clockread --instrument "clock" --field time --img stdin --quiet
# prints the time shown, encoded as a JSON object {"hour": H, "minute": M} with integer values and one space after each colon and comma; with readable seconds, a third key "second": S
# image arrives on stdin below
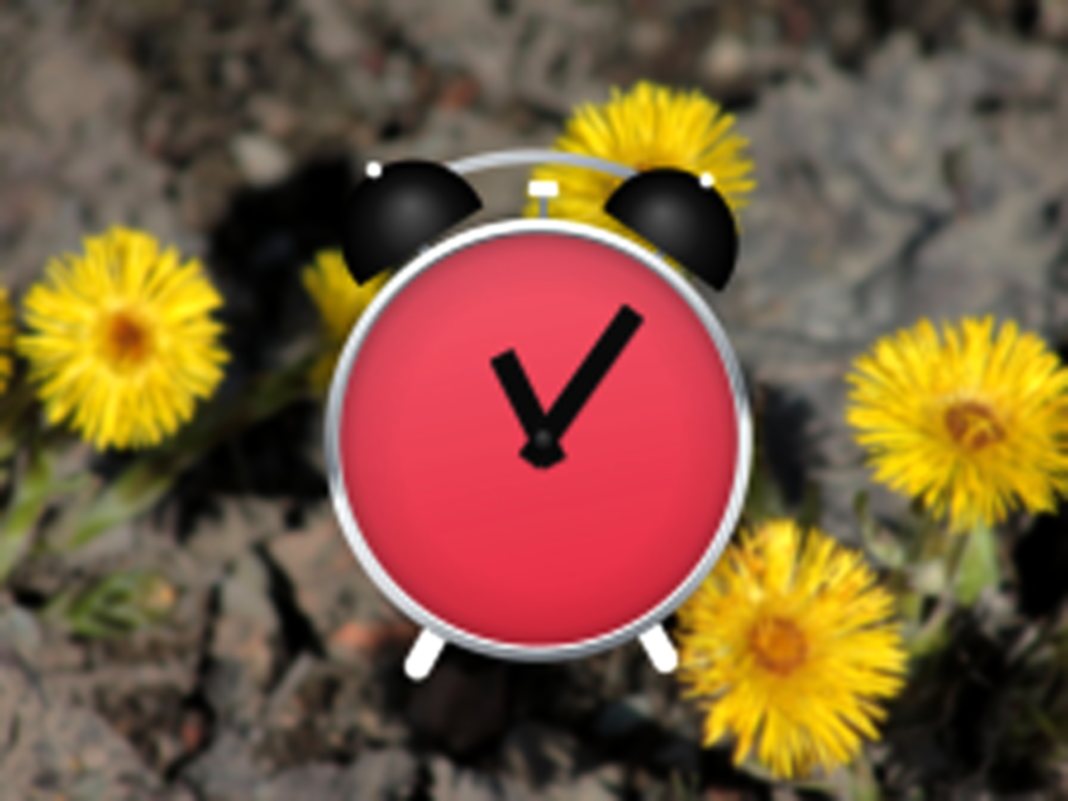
{"hour": 11, "minute": 6}
